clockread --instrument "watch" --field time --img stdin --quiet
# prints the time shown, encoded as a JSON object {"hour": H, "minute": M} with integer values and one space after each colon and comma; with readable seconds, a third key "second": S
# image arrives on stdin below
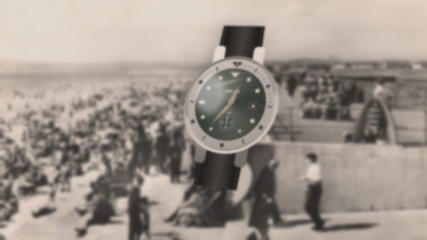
{"hour": 12, "minute": 36}
